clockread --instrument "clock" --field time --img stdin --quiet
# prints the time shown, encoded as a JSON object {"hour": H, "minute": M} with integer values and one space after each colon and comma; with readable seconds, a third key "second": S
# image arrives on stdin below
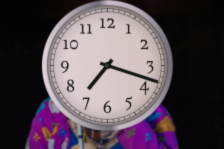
{"hour": 7, "minute": 18}
